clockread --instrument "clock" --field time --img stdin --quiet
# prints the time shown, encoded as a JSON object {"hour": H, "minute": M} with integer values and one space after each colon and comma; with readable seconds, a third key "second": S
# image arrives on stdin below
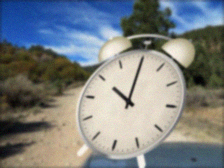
{"hour": 10, "minute": 0}
